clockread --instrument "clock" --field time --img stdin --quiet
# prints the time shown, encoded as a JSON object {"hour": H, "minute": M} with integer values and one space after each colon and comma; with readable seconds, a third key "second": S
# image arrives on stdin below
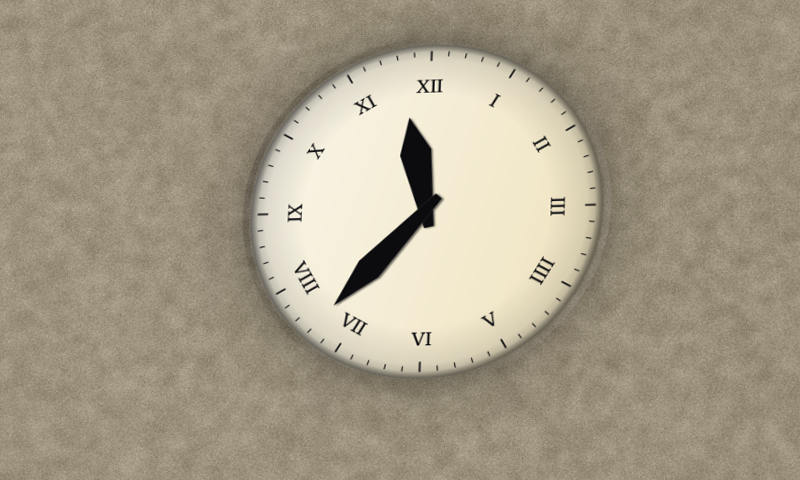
{"hour": 11, "minute": 37}
